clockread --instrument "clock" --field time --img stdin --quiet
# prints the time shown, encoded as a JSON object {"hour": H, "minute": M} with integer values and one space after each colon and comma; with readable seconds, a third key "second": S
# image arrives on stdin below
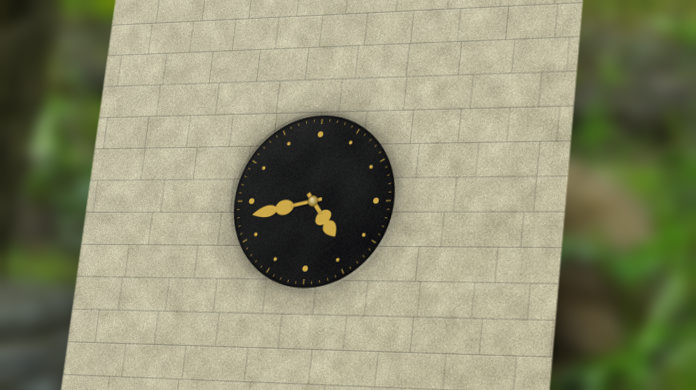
{"hour": 4, "minute": 43}
